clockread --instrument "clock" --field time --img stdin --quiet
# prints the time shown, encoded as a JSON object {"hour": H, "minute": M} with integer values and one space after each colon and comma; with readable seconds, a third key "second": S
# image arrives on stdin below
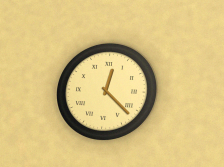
{"hour": 12, "minute": 22}
